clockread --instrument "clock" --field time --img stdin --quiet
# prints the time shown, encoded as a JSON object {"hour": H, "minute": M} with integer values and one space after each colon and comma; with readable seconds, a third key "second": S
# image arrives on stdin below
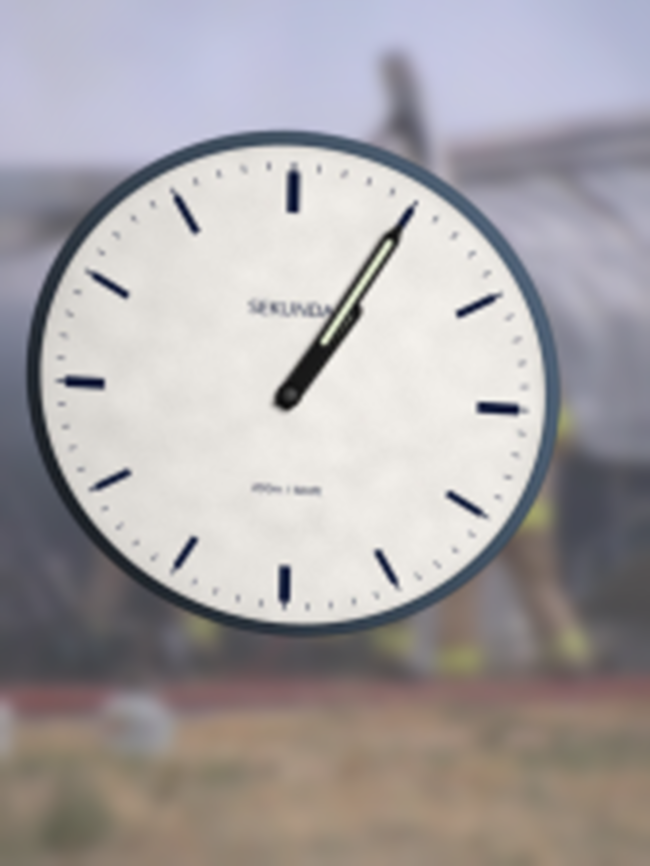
{"hour": 1, "minute": 5}
